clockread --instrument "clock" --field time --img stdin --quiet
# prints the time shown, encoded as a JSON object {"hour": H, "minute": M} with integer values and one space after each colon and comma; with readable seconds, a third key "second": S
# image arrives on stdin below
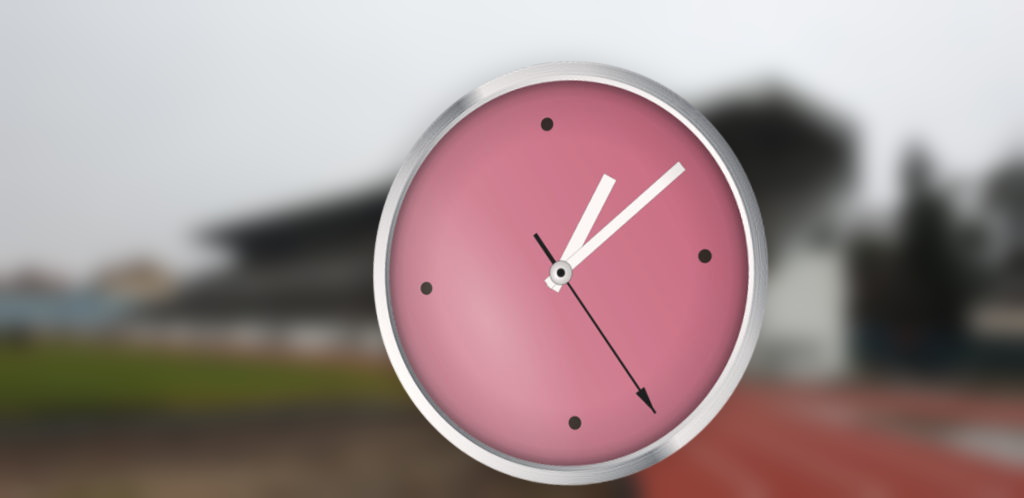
{"hour": 1, "minute": 9, "second": 25}
